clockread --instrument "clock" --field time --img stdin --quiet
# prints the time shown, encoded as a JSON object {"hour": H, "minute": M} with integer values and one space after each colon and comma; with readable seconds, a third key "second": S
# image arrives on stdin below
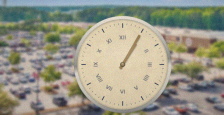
{"hour": 1, "minute": 5}
